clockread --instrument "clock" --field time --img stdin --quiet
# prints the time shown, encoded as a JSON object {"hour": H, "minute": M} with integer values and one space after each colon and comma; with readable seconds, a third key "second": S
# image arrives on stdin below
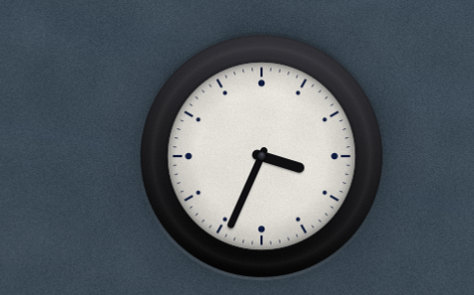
{"hour": 3, "minute": 34}
